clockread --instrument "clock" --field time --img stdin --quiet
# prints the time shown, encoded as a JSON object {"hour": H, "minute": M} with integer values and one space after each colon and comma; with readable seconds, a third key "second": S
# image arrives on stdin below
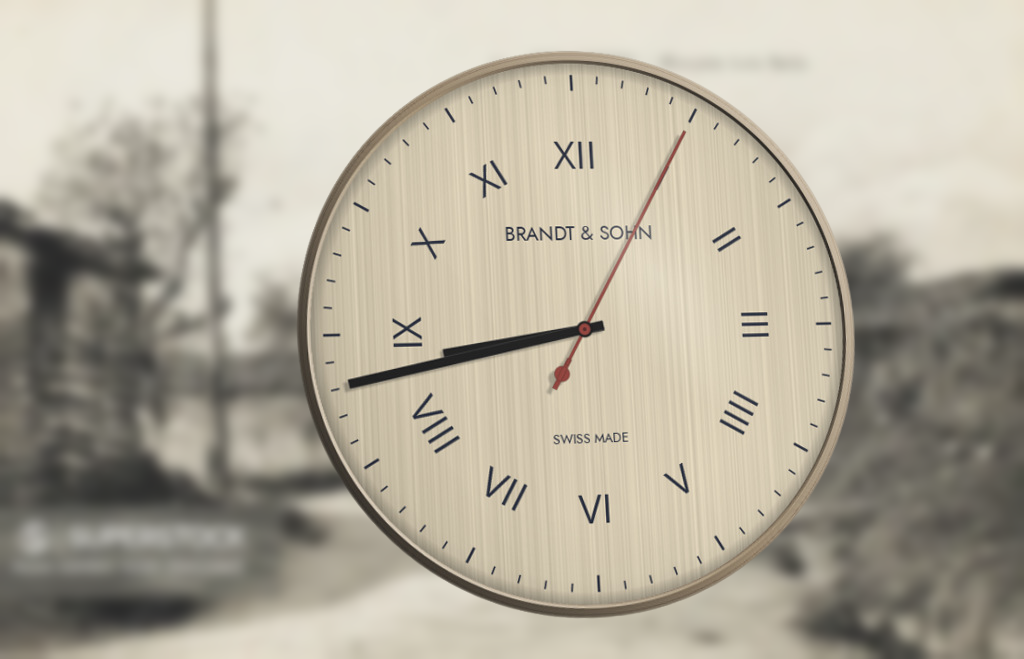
{"hour": 8, "minute": 43, "second": 5}
